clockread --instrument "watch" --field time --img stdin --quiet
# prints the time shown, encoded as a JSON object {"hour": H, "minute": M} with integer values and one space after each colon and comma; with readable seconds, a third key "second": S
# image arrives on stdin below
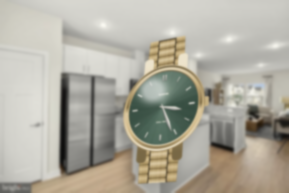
{"hour": 3, "minute": 26}
